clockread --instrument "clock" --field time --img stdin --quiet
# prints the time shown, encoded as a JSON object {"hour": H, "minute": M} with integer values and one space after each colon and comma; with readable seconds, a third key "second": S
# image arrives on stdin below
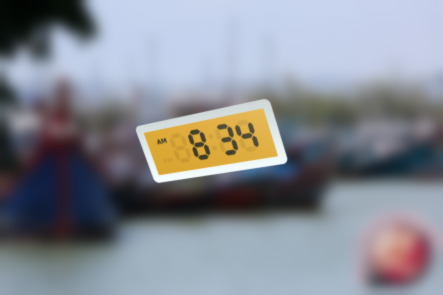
{"hour": 8, "minute": 34}
